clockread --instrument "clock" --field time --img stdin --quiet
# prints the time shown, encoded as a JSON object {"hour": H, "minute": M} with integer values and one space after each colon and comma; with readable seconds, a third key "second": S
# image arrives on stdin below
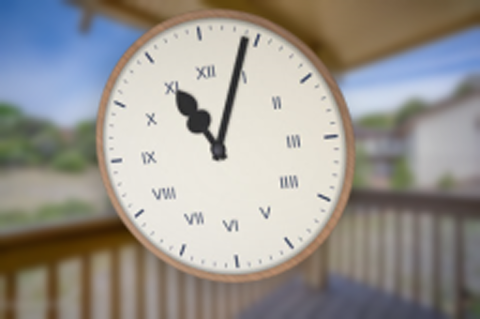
{"hour": 11, "minute": 4}
